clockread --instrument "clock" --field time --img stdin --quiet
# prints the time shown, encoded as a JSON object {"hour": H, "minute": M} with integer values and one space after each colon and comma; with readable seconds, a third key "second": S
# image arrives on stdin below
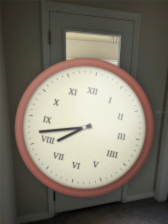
{"hour": 7, "minute": 42}
